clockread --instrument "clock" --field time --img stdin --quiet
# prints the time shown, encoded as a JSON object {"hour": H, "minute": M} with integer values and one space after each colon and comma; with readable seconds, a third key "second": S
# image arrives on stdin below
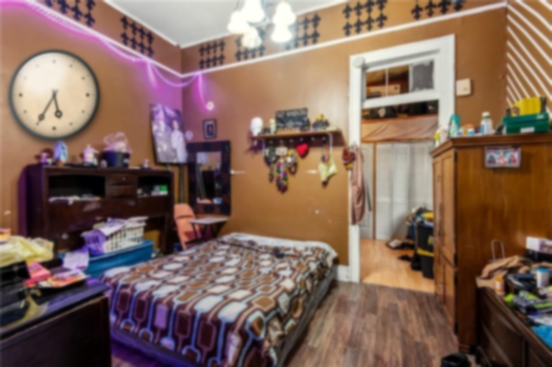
{"hour": 5, "minute": 35}
